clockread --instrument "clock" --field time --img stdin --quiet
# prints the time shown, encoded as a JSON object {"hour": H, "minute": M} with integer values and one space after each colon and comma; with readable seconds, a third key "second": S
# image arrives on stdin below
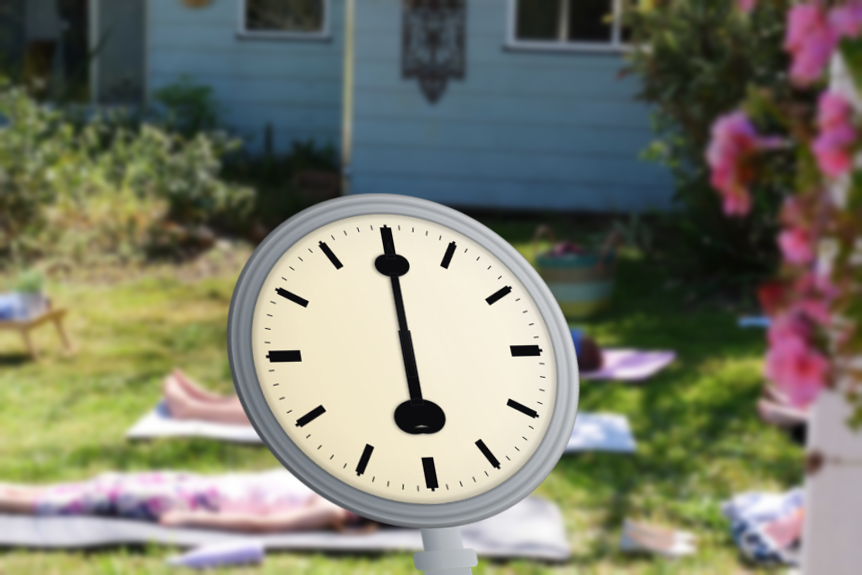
{"hour": 6, "minute": 0}
